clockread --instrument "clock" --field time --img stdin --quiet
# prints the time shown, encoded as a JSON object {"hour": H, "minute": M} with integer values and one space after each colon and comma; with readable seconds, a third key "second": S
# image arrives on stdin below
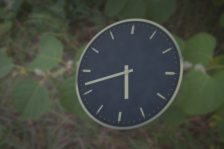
{"hour": 5, "minute": 42}
